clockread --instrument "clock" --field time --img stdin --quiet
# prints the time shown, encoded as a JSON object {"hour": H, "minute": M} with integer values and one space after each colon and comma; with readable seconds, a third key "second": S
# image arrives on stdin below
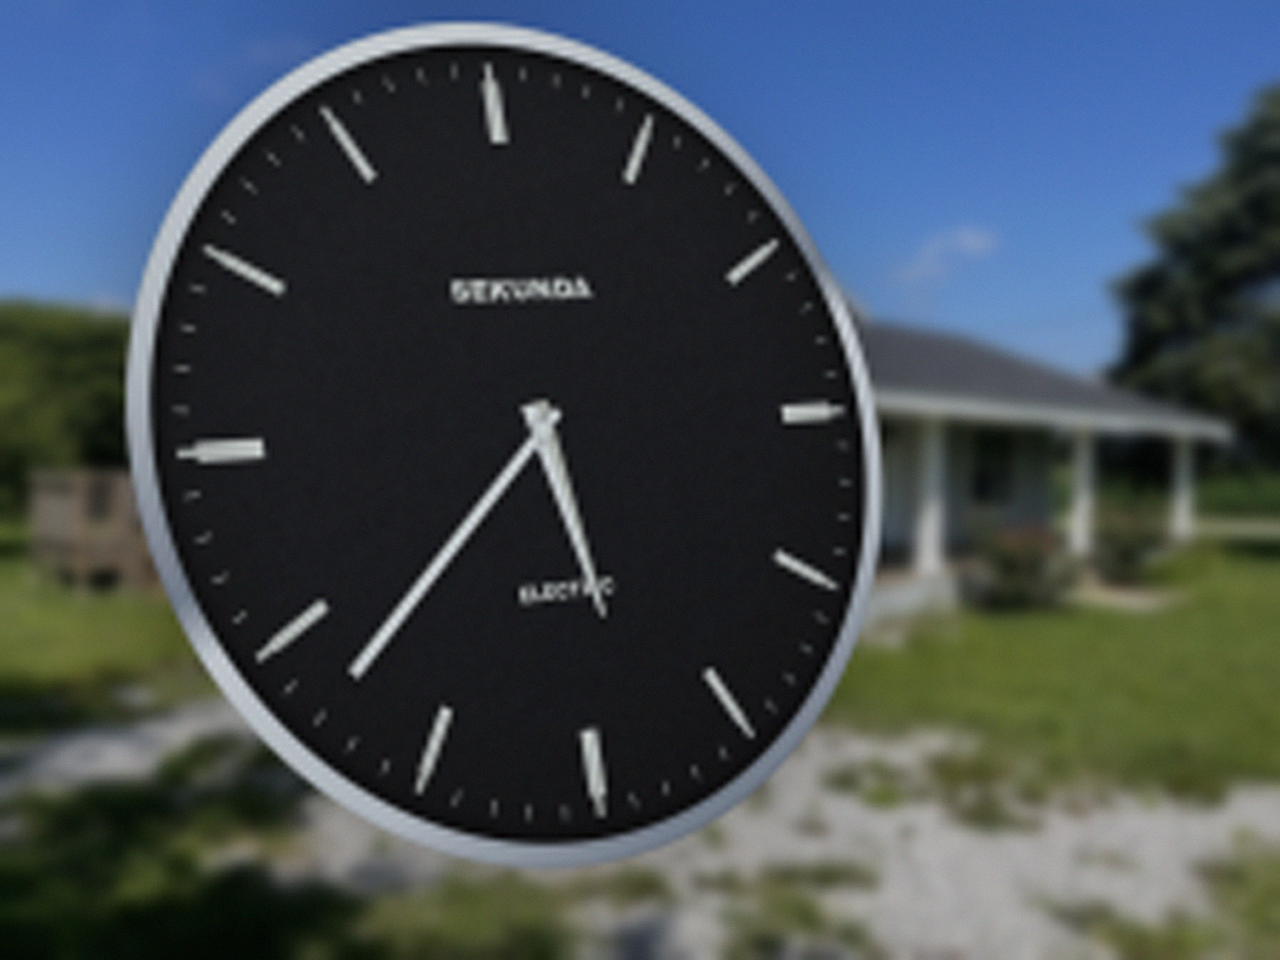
{"hour": 5, "minute": 38}
